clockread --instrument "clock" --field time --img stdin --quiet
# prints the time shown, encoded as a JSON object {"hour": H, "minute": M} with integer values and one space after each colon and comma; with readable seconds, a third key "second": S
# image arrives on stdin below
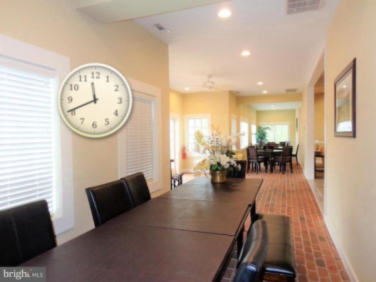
{"hour": 11, "minute": 41}
